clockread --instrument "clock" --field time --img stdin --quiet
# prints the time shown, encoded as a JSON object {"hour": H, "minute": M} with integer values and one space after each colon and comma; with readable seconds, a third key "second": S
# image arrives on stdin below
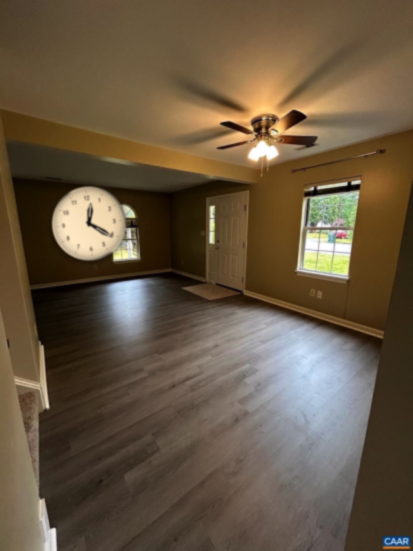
{"hour": 12, "minute": 21}
